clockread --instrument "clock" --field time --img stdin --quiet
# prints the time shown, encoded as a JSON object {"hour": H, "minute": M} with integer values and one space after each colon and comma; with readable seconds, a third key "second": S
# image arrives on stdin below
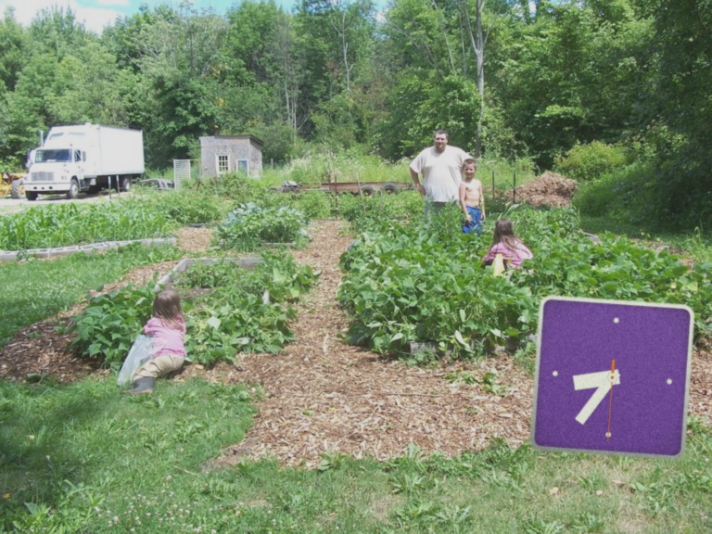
{"hour": 8, "minute": 35, "second": 30}
